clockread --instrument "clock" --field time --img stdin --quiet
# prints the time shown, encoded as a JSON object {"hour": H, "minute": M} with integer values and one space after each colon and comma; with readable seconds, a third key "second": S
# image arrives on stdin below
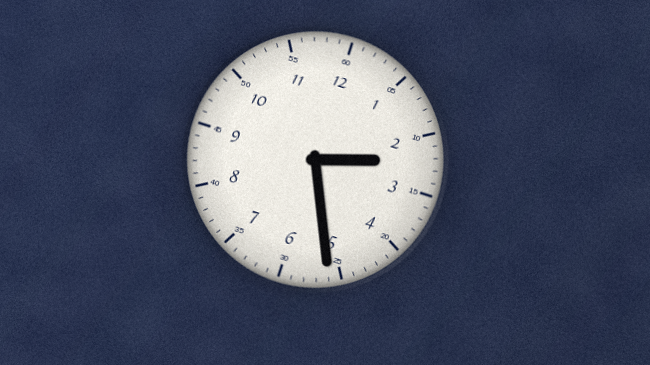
{"hour": 2, "minute": 26}
